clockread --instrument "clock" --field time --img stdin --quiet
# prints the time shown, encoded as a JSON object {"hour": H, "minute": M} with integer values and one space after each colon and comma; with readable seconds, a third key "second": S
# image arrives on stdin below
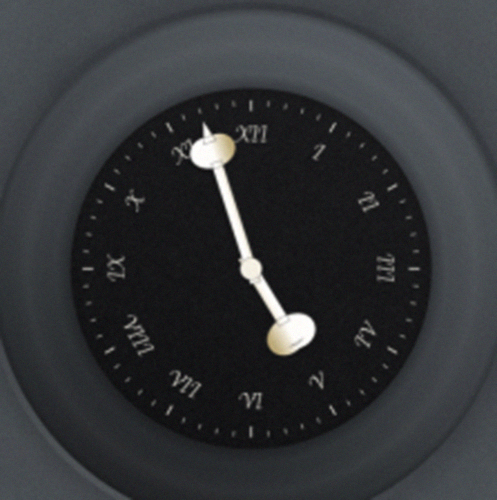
{"hour": 4, "minute": 57}
